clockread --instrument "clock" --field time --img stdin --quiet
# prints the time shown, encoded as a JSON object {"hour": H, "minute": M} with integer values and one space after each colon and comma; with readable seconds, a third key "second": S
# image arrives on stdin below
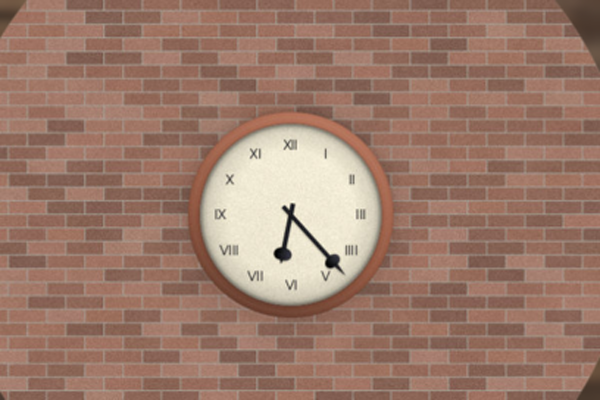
{"hour": 6, "minute": 23}
